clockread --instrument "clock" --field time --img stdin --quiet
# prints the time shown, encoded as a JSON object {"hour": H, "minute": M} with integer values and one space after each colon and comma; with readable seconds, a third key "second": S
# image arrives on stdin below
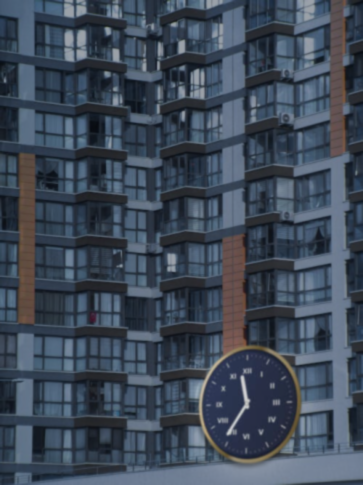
{"hour": 11, "minute": 36}
